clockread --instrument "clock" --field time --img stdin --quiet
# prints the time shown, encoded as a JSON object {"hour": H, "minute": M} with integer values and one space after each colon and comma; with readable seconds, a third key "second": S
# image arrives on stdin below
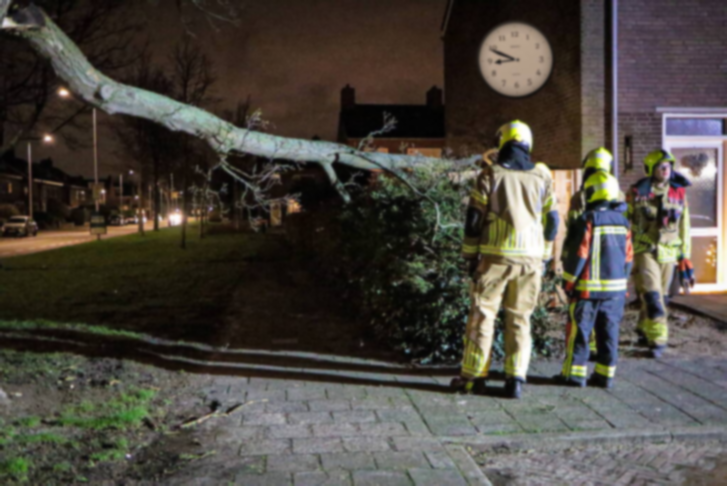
{"hour": 8, "minute": 49}
